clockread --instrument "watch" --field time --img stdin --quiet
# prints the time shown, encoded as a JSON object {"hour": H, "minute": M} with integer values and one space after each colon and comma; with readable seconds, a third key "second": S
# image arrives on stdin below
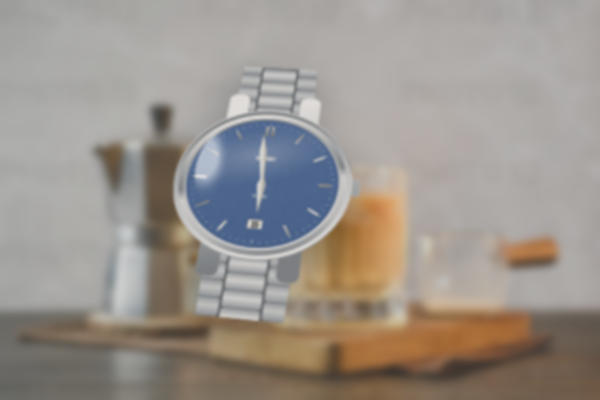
{"hour": 5, "minute": 59}
